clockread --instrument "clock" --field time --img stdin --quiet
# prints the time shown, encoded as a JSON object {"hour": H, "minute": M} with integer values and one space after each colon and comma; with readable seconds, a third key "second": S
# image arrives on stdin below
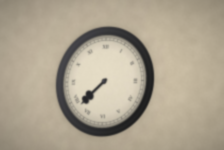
{"hour": 7, "minute": 38}
